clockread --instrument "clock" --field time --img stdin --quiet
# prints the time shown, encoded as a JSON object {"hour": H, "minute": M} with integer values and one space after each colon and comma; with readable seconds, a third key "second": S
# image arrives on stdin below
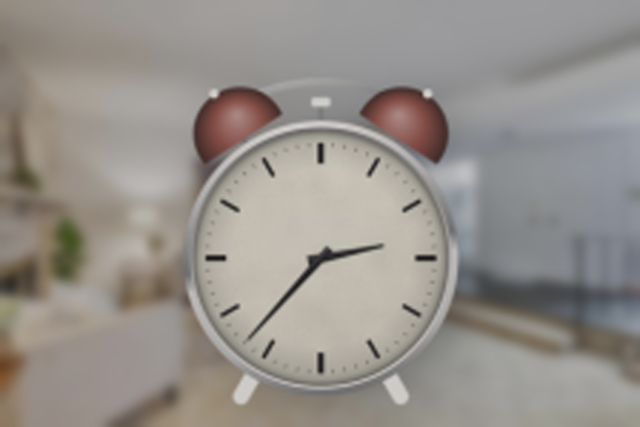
{"hour": 2, "minute": 37}
